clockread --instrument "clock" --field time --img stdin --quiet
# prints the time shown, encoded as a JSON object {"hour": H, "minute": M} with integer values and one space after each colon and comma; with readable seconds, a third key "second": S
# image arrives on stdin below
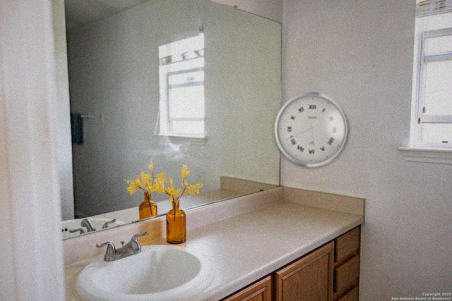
{"hour": 5, "minute": 41}
